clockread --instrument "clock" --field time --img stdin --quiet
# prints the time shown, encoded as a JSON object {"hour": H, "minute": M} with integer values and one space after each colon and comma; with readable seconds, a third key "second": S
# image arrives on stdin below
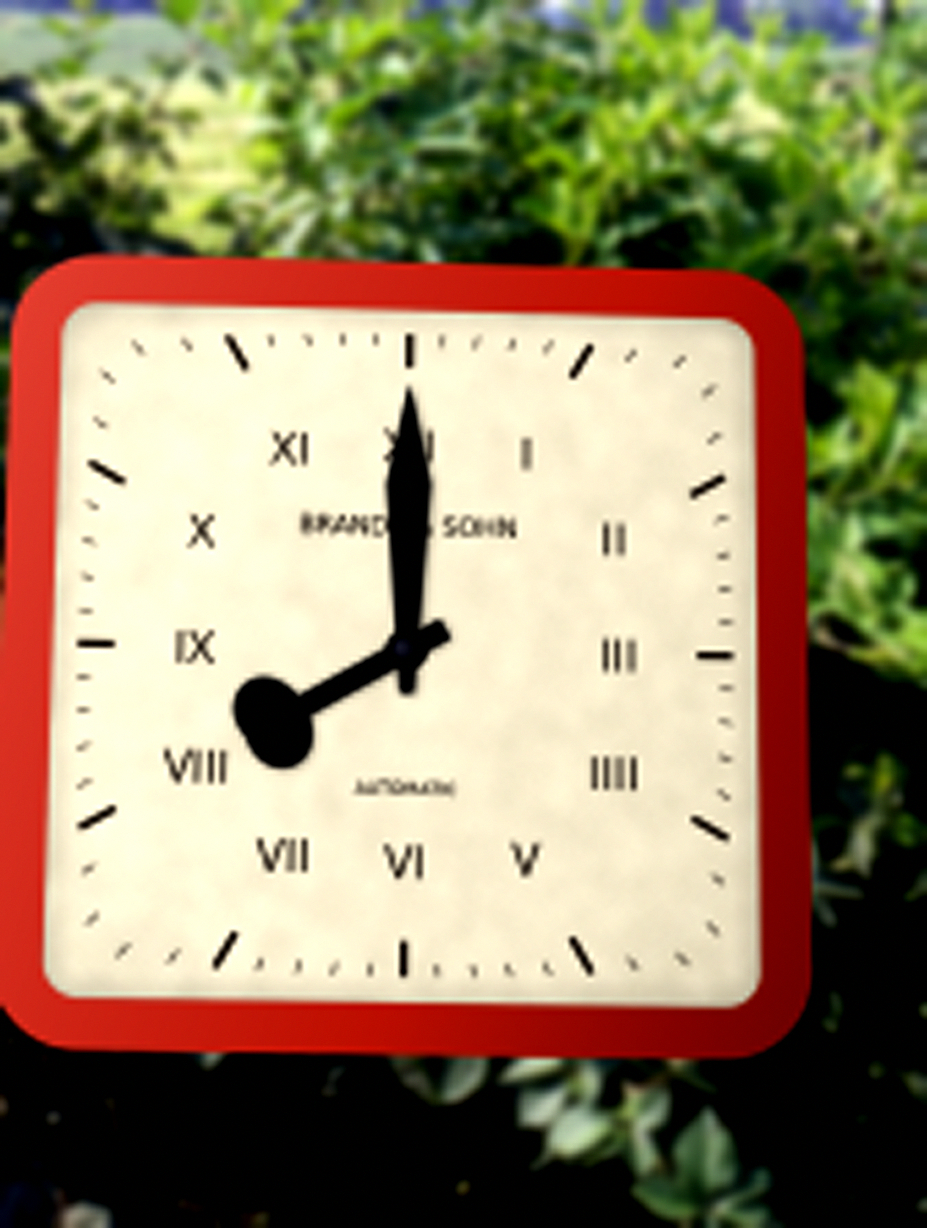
{"hour": 8, "minute": 0}
